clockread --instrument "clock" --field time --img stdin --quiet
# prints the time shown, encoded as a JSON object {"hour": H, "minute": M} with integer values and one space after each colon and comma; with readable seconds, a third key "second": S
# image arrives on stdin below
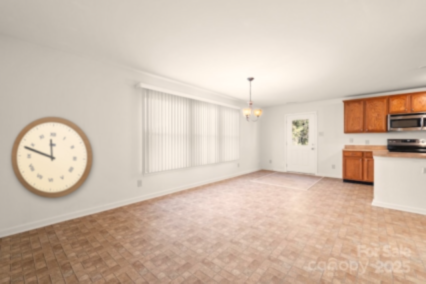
{"hour": 11, "minute": 48}
